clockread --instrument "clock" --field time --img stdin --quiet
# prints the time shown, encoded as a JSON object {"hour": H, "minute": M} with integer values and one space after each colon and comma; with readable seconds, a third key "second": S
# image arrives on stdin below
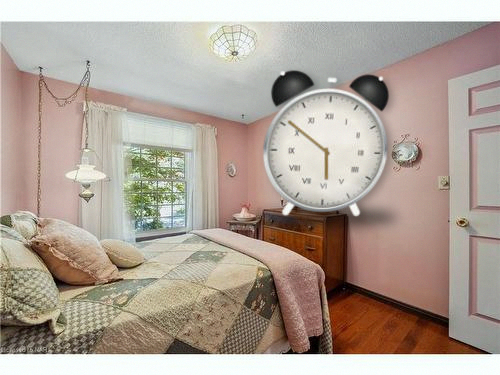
{"hour": 5, "minute": 51}
